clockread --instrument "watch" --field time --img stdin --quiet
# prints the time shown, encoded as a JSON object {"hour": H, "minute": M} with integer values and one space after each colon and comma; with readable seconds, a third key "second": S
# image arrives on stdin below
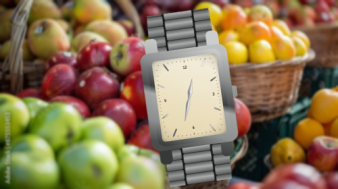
{"hour": 12, "minute": 33}
